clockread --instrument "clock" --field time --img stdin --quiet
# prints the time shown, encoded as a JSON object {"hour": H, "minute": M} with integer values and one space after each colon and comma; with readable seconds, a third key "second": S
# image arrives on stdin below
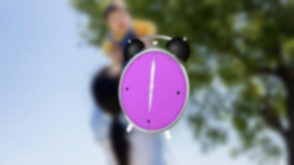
{"hour": 6, "minute": 0}
